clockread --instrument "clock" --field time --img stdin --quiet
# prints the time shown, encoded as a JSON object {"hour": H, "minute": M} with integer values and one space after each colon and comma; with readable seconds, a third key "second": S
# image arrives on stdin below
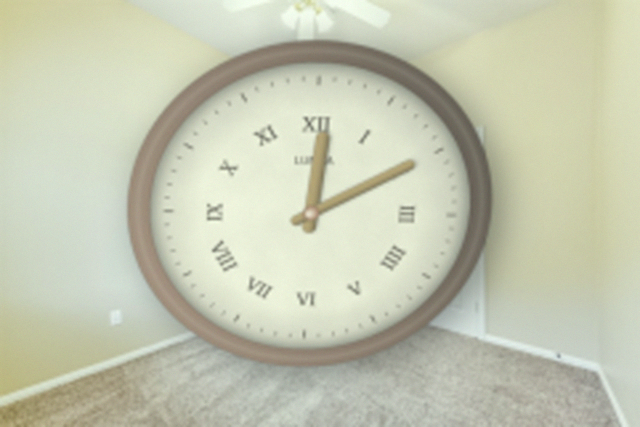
{"hour": 12, "minute": 10}
